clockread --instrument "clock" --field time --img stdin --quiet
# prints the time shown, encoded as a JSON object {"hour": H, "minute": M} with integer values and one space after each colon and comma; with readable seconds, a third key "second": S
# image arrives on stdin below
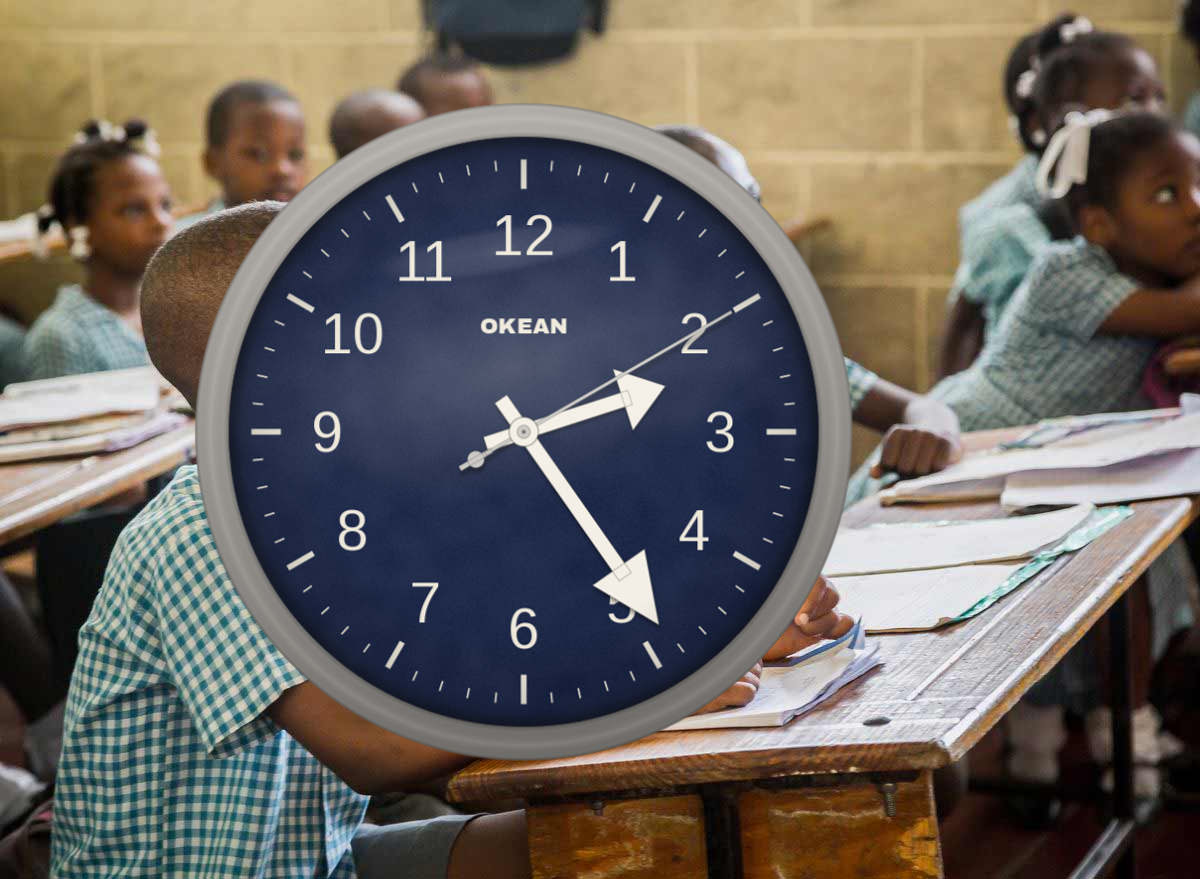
{"hour": 2, "minute": 24, "second": 10}
